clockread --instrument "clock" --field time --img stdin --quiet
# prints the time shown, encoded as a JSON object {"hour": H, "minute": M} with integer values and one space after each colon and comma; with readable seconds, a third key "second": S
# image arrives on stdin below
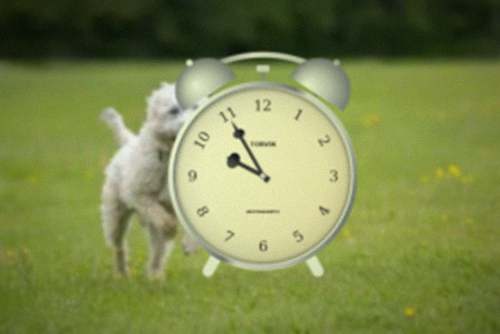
{"hour": 9, "minute": 55}
